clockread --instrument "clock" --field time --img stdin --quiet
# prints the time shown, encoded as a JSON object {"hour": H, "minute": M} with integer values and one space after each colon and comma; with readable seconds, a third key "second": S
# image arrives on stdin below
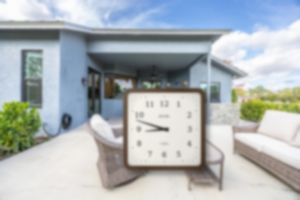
{"hour": 8, "minute": 48}
